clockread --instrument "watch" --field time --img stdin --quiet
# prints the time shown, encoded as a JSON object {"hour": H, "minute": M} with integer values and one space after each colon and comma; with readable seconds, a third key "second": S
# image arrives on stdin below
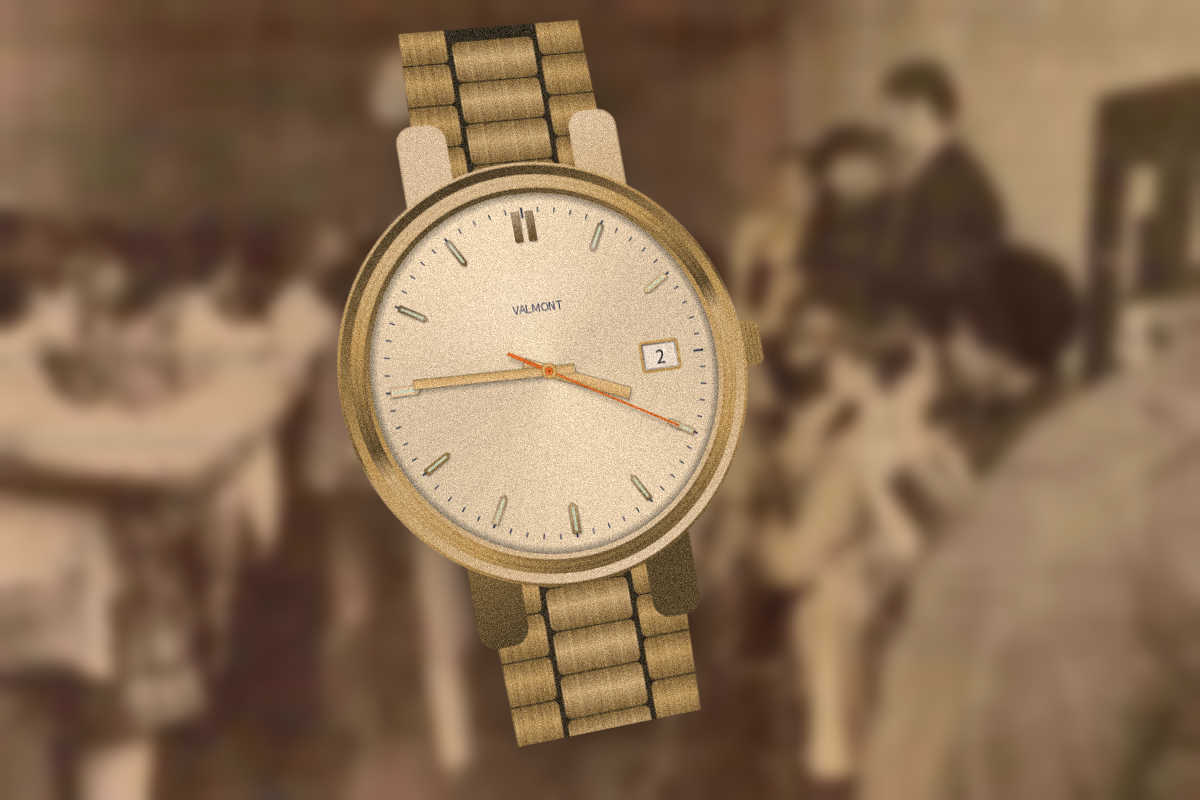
{"hour": 3, "minute": 45, "second": 20}
